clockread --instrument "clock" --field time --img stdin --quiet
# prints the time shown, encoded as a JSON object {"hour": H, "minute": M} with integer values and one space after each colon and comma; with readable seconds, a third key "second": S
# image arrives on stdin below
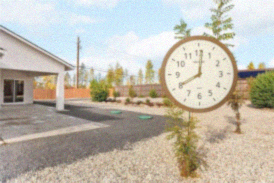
{"hour": 8, "minute": 1}
